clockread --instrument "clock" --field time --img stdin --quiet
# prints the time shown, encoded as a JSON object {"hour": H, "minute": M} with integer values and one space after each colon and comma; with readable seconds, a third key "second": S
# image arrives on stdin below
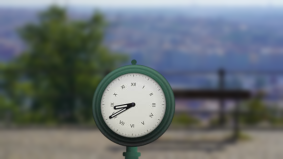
{"hour": 8, "minute": 40}
